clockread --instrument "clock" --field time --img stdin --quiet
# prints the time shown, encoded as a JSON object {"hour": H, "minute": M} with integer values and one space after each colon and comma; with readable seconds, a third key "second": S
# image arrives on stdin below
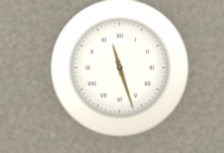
{"hour": 11, "minute": 27}
